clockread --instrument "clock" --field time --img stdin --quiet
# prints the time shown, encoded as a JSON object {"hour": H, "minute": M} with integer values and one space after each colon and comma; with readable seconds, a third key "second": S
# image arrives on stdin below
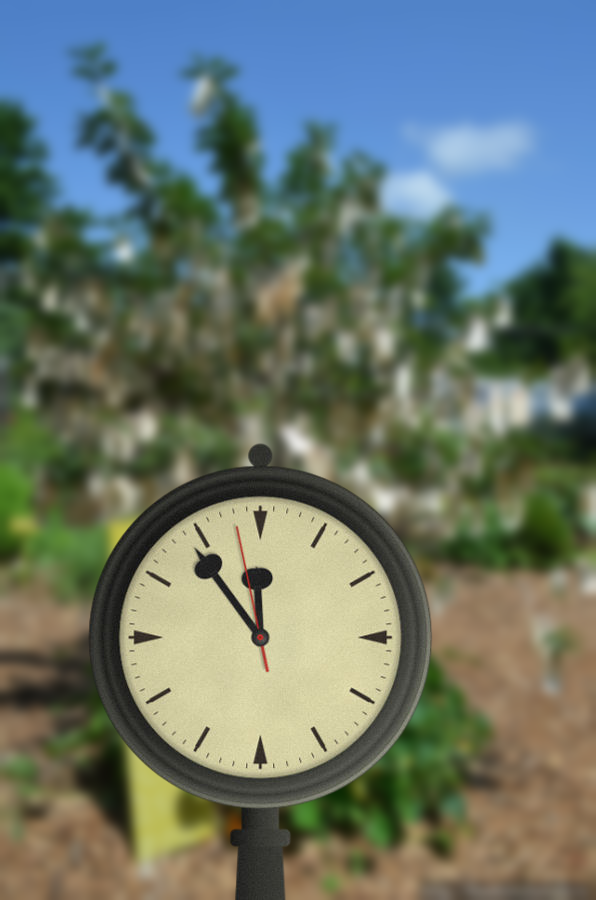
{"hour": 11, "minute": 53, "second": 58}
